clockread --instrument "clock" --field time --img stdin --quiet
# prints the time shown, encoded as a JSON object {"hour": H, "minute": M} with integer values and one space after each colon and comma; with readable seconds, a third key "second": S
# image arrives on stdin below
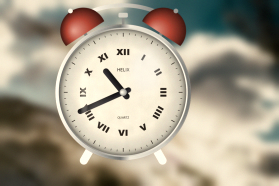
{"hour": 10, "minute": 41}
